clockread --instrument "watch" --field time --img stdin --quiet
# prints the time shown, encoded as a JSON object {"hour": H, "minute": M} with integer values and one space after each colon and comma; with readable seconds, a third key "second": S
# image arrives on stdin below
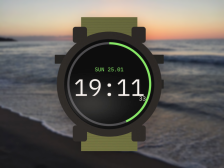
{"hour": 19, "minute": 11}
